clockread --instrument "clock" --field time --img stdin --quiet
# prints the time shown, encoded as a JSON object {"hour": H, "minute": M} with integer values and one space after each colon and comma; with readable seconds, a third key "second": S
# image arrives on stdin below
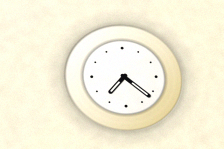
{"hour": 7, "minute": 22}
